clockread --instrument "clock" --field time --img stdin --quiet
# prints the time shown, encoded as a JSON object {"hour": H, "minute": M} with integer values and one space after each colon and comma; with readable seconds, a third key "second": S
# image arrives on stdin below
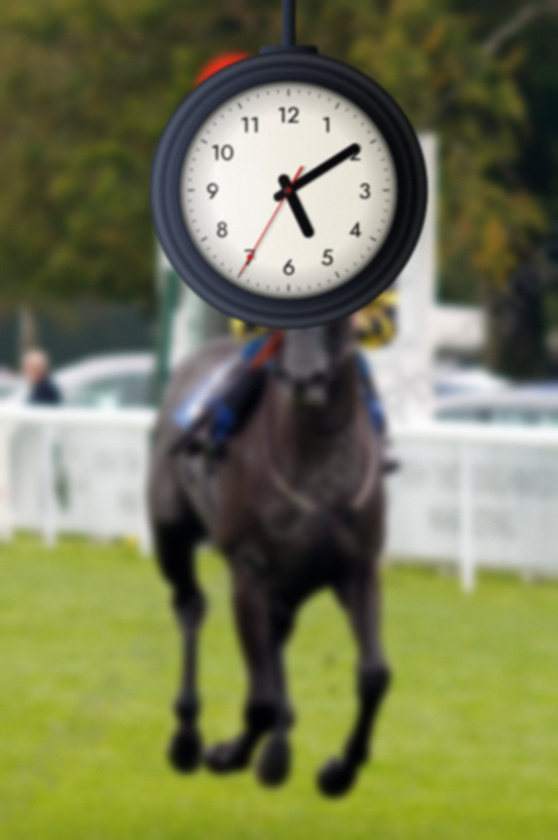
{"hour": 5, "minute": 9, "second": 35}
